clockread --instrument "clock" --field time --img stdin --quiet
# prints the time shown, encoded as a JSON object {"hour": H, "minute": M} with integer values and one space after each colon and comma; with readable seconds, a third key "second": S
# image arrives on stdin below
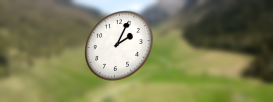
{"hour": 2, "minute": 4}
